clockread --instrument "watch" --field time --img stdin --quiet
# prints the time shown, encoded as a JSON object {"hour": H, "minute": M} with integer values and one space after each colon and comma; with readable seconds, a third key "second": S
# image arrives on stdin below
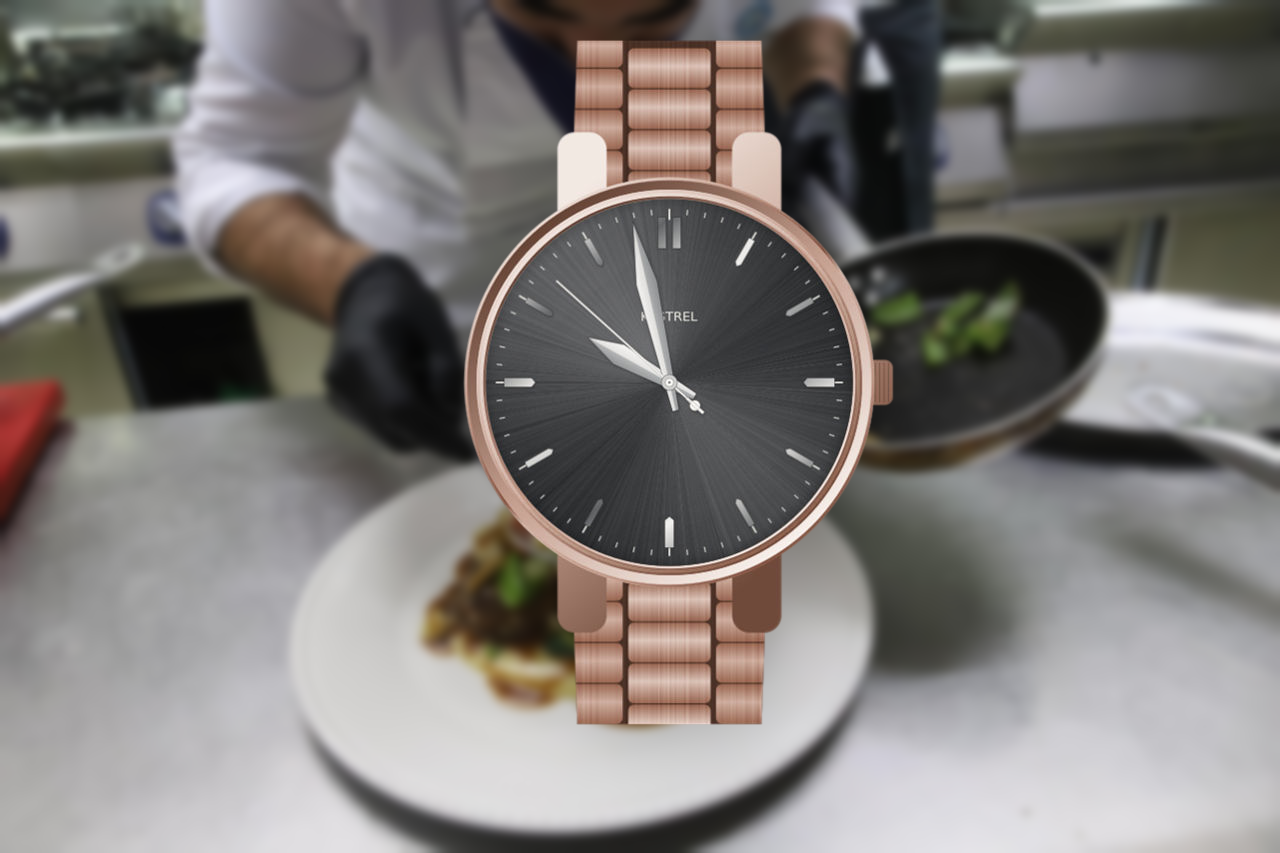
{"hour": 9, "minute": 57, "second": 52}
